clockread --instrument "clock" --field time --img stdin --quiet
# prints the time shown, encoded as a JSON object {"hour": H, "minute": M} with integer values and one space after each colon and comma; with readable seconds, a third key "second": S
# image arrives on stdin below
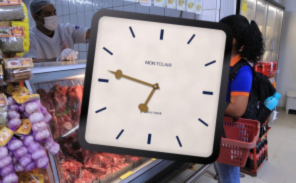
{"hour": 6, "minute": 47}
